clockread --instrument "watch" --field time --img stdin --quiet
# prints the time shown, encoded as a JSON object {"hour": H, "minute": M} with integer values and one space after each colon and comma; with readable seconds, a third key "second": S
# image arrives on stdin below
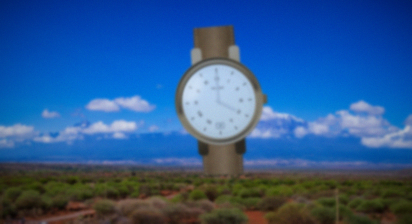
{"hour": 4, "minute": 0}
